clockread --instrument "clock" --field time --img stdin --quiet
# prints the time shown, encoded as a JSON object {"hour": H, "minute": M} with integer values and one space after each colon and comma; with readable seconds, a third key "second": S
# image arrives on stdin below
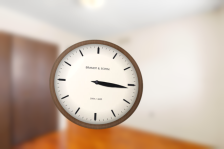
{"hour": 3, "minute": 16}
